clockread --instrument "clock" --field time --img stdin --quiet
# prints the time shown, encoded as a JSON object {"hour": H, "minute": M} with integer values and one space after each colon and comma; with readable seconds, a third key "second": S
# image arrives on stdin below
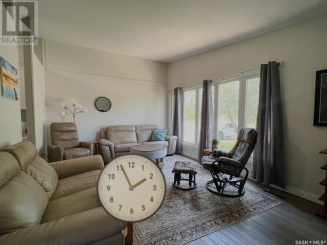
{"hour": 1, "minute": 56}
